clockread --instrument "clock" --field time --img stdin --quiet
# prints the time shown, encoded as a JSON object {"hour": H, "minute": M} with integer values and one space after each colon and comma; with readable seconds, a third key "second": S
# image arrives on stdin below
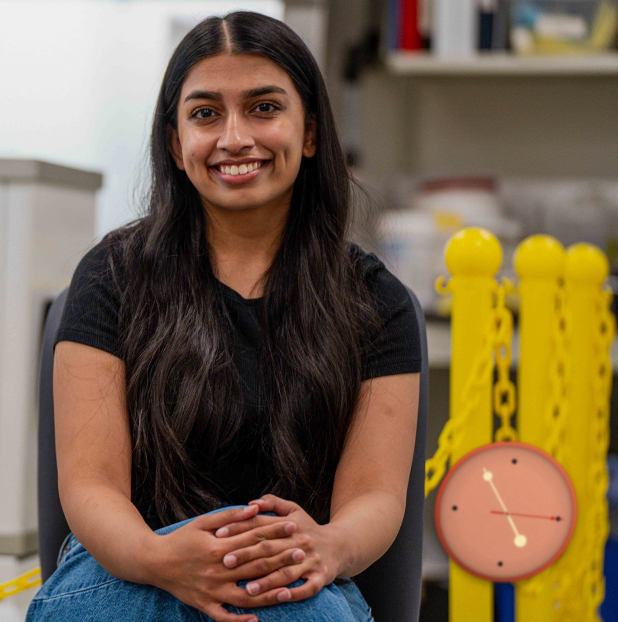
{"hour": 4, "minute": 54, "second": 15}
